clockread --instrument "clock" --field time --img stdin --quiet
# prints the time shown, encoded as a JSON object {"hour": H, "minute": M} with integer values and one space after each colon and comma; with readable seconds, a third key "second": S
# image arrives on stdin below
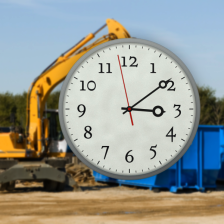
{"hour": 3, "minute": 8, "second": 58}
